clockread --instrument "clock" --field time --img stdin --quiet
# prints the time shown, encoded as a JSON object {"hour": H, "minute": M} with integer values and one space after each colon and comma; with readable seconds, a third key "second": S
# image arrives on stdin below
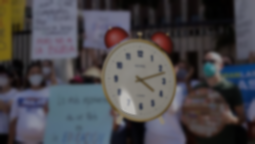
{"hour": 4, "minute": 12}
